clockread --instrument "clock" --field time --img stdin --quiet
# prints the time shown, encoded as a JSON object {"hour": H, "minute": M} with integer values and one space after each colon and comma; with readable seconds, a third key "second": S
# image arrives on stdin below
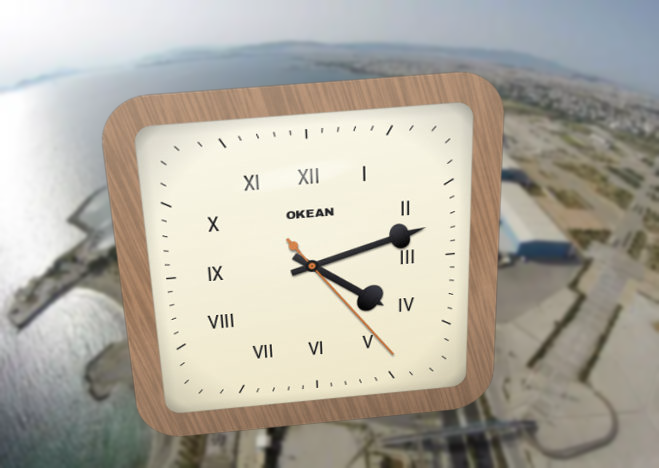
{"hour": 4, "minute": 12, "second": 24}
